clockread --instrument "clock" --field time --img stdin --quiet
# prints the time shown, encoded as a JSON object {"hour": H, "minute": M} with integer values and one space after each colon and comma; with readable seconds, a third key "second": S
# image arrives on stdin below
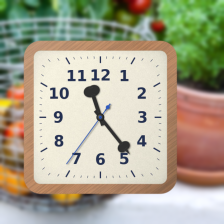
{"hour": 11, "minute": 23, "second": 36}
